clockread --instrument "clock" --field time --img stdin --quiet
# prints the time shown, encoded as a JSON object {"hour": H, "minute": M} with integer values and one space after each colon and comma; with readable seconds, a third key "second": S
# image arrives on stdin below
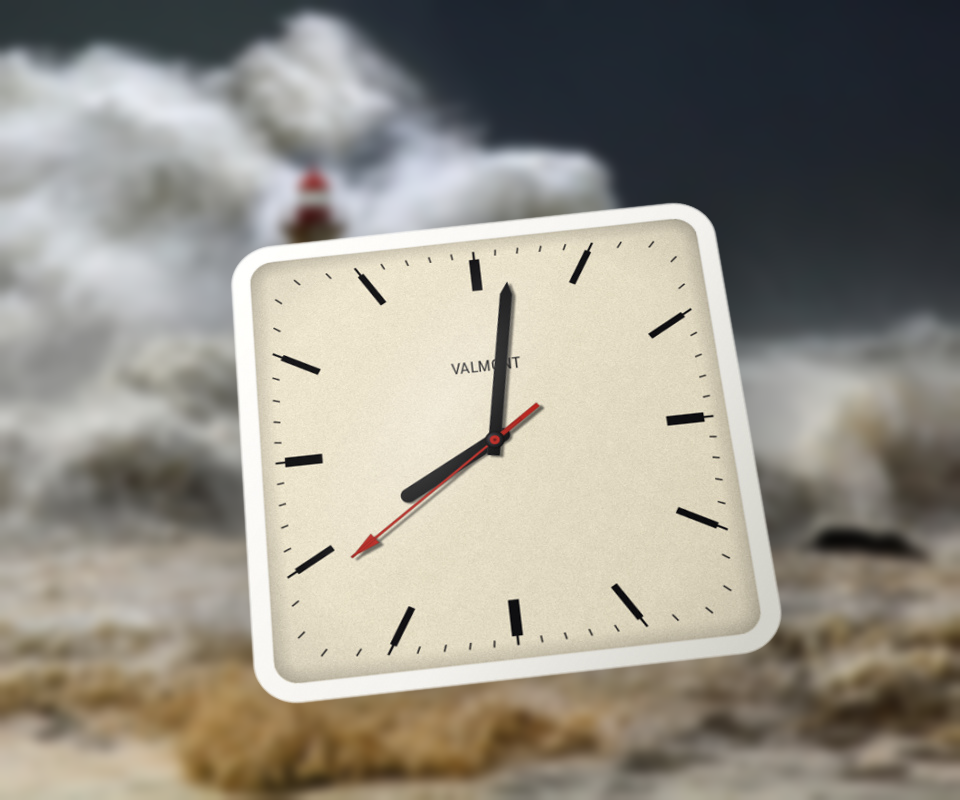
{"hour": 8, "minute": 1, "second": 39}
